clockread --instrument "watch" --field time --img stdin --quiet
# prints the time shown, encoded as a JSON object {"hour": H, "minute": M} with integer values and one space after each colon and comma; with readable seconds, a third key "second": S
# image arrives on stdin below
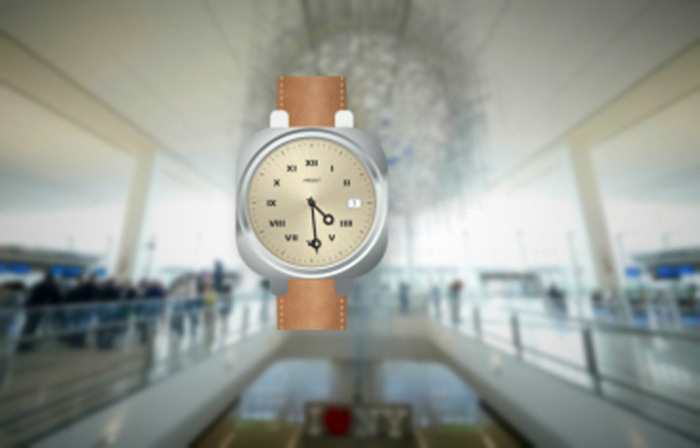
{"hour": 4, "minute": 29}
